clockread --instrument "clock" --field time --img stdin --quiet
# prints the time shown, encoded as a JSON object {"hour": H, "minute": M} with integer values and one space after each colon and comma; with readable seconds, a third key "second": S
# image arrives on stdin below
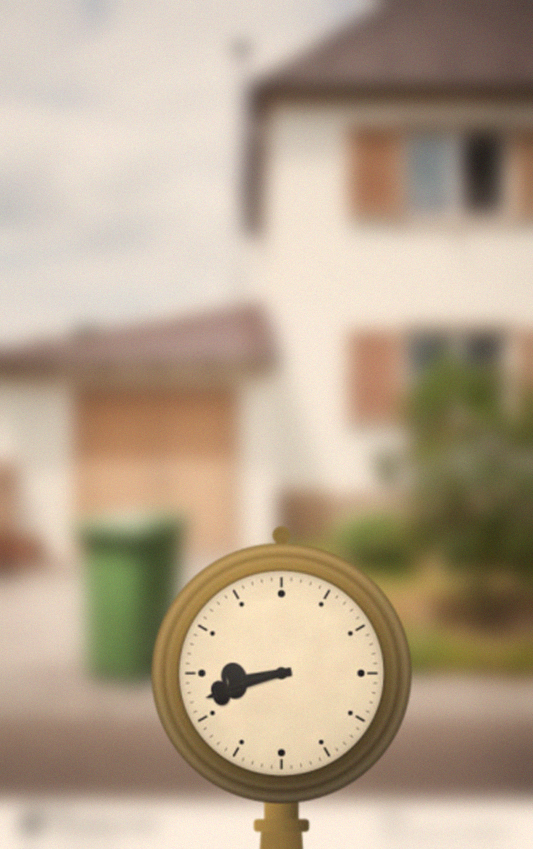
{"hour": 8, "minute": 42}
